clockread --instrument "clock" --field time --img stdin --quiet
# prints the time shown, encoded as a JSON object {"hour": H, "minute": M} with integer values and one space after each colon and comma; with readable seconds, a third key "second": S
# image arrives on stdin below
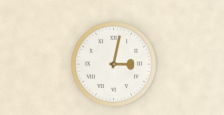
{"hour": 3, "minute": 2}
